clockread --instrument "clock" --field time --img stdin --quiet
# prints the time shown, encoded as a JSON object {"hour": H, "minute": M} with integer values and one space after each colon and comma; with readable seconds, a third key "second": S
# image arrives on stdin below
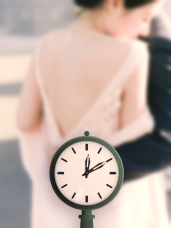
{"hour": 12, "minute": 10}
